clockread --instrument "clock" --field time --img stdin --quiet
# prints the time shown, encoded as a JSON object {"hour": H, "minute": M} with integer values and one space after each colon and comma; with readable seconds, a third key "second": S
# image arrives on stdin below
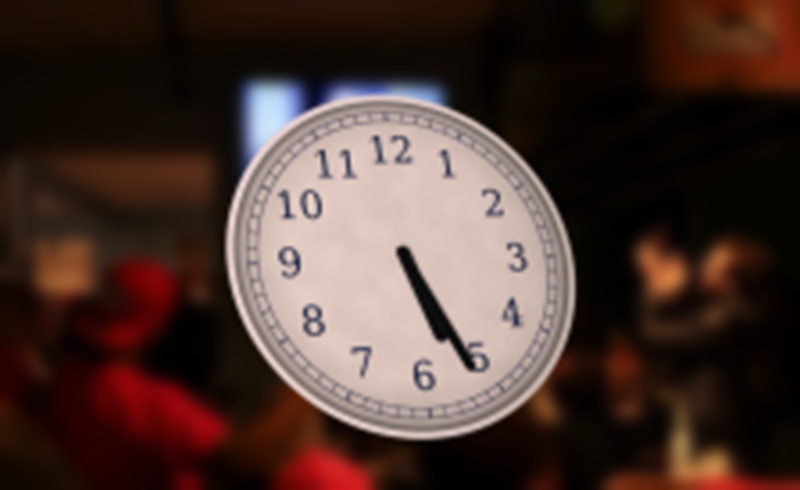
{"hour": 5, "minute": 26}
